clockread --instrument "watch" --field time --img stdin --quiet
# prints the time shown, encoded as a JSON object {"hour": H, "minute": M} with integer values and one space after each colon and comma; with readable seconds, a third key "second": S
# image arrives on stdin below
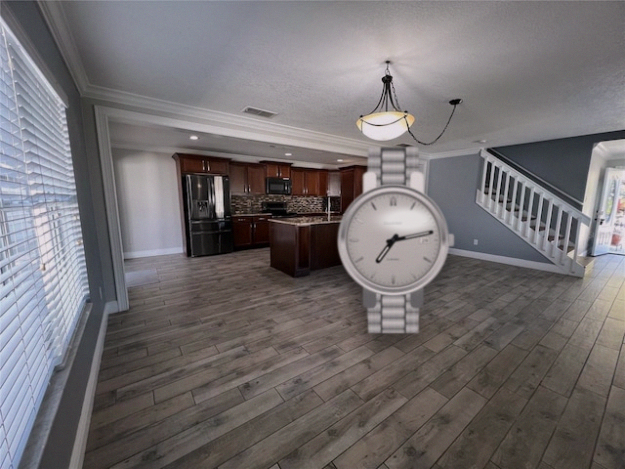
{"hour": 7, "minute": 13}
